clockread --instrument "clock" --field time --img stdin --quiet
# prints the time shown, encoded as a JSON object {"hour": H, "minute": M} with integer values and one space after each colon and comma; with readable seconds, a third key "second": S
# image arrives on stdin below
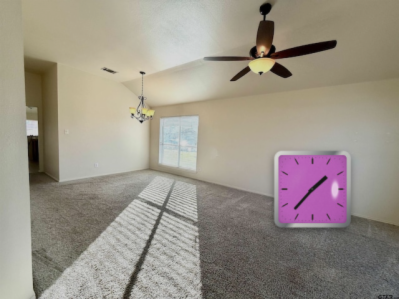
{"hour": 1, "minute": 37}
